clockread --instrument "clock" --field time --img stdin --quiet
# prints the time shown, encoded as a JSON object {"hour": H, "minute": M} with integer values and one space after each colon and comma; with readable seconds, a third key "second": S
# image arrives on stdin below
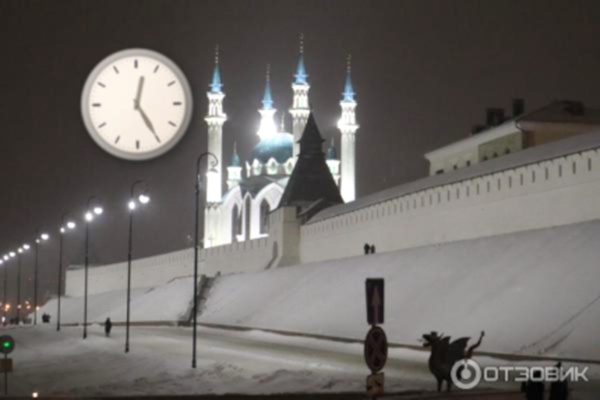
{"hour": 12, "minute": 25}
